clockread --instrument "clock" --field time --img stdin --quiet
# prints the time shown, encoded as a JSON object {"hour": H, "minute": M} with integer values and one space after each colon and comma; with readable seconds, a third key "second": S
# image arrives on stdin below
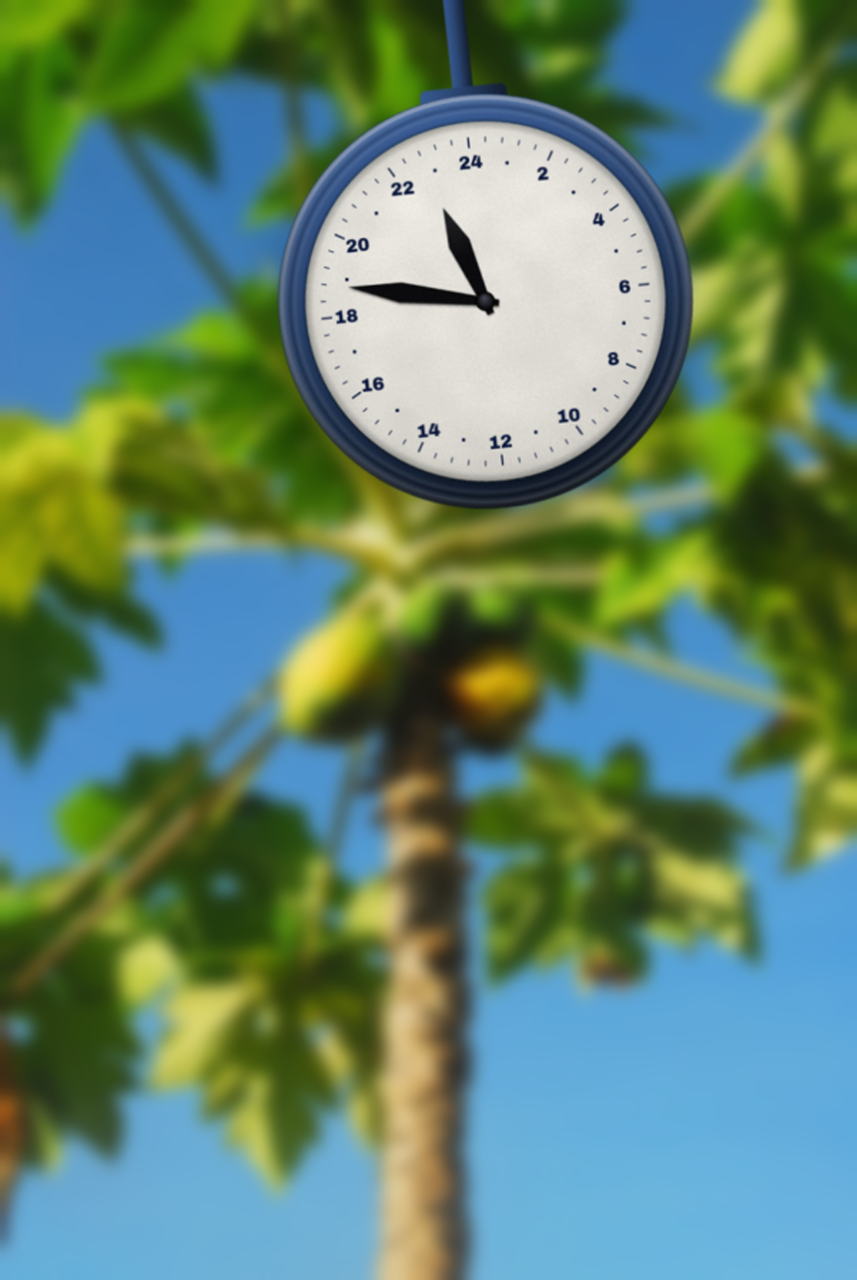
{"hour": 22, "minute": 47}
